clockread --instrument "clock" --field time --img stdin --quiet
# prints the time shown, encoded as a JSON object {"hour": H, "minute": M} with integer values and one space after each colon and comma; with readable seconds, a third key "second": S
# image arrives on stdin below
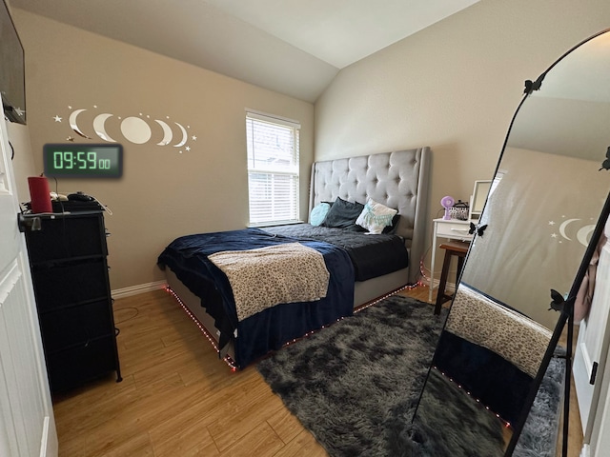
{"hour": 9, "minute": 59, "second": 0}
